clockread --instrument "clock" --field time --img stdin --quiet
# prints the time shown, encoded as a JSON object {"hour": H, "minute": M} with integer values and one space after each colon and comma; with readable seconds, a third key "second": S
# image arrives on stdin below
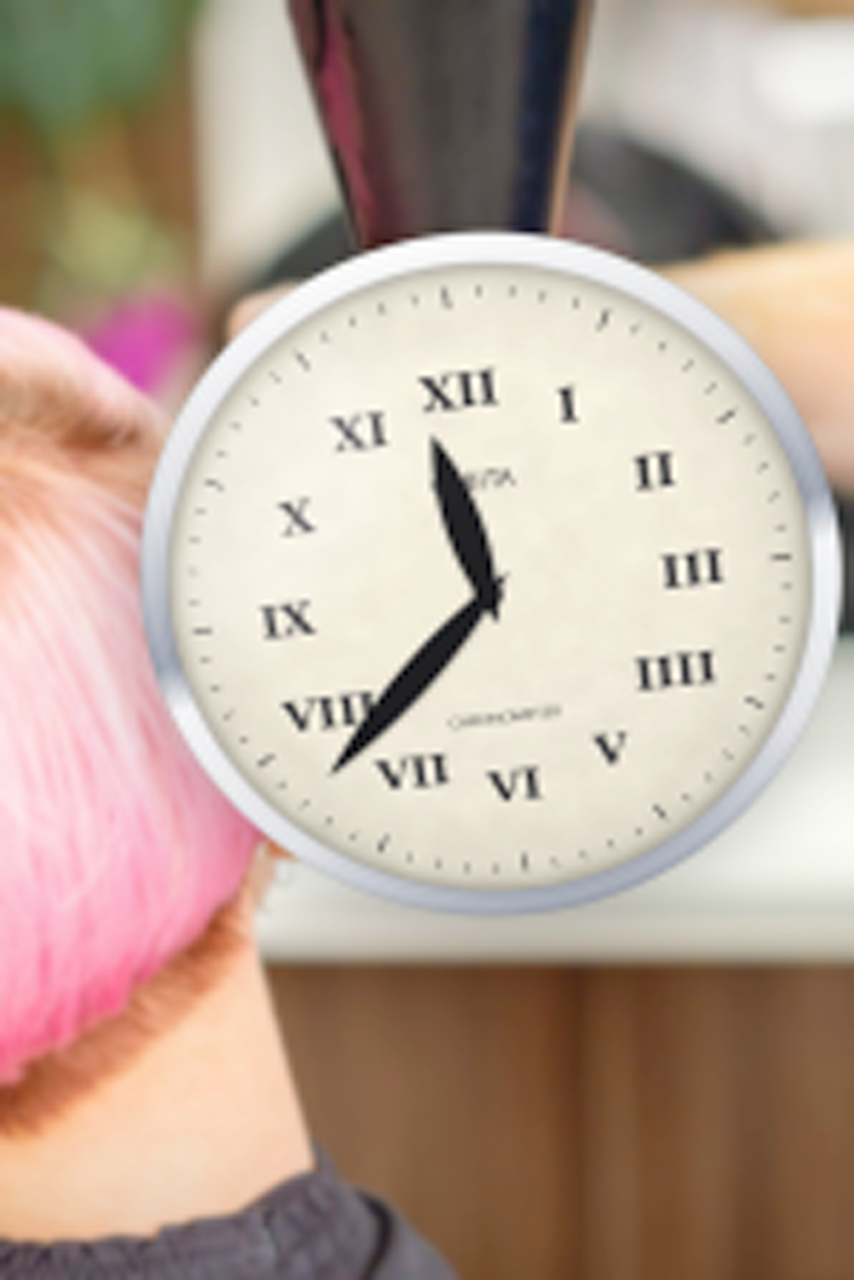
{"hour": 11, "minute": 38}
